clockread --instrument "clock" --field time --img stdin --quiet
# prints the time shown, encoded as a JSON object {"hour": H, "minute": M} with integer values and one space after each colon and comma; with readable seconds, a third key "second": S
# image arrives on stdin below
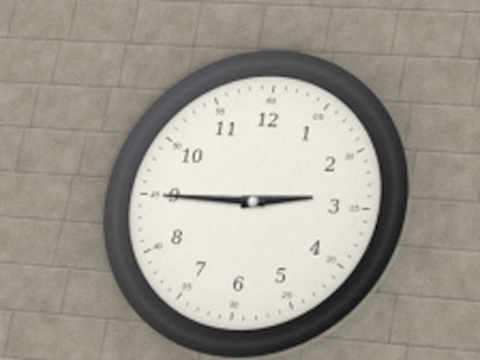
{"hour": 2, "minute": 45}
